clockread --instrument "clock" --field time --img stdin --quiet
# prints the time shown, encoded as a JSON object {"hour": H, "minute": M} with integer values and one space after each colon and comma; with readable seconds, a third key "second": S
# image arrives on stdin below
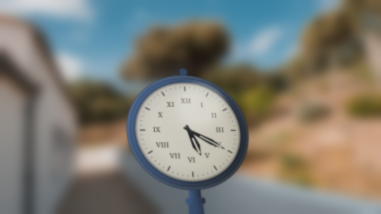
{"hour": 5, "minute": 20}
